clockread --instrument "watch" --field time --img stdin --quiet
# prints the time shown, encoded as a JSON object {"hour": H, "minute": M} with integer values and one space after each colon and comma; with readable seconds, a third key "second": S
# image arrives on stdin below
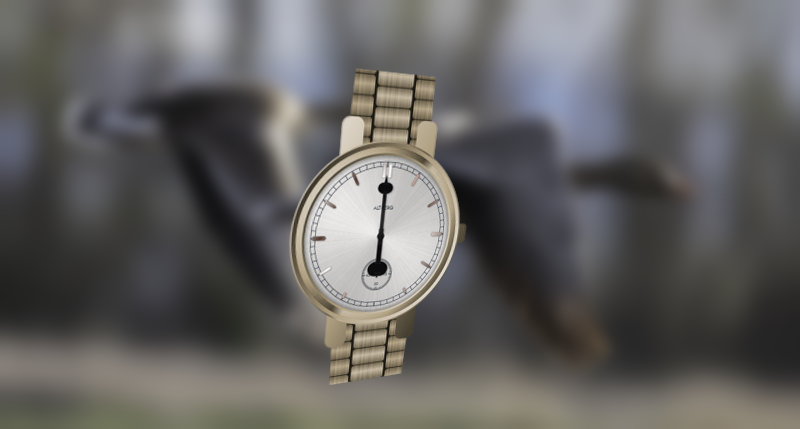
{"hour": 6, "minute": 0}
